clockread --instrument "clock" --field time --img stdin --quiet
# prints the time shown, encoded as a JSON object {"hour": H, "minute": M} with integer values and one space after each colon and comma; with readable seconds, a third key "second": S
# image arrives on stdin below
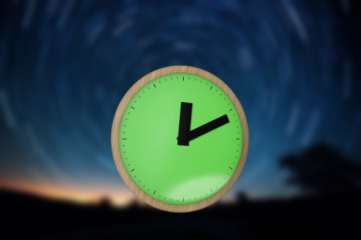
{"hour": 12, "minute": 11}
